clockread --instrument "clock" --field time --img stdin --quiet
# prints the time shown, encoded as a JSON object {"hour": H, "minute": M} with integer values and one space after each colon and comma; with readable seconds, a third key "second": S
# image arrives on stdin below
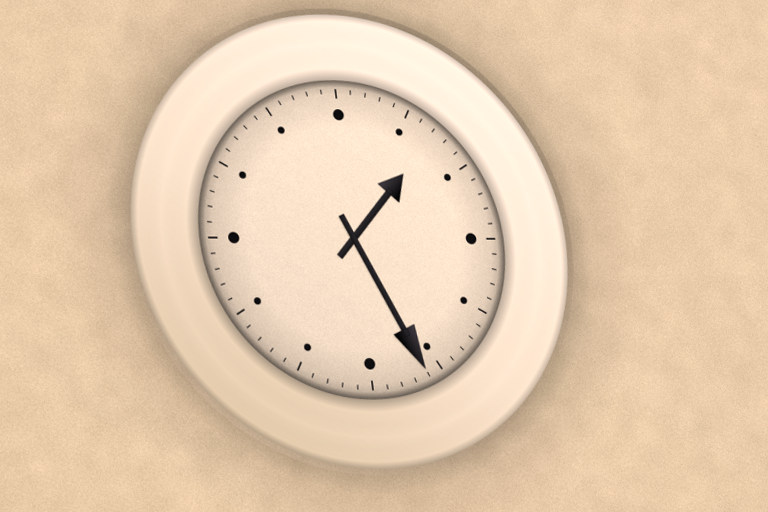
{"hour": 1, "minute": 26}
